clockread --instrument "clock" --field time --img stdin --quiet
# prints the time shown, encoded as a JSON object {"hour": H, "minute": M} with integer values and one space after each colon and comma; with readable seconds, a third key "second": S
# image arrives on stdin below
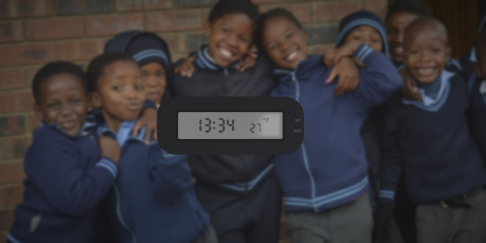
{"hour": 13, "minute": 34}
